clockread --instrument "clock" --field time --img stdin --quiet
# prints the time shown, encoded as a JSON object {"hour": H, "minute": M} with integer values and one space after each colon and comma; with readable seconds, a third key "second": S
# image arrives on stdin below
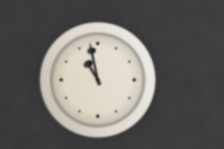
{"hour": 10, "minute": 58}
